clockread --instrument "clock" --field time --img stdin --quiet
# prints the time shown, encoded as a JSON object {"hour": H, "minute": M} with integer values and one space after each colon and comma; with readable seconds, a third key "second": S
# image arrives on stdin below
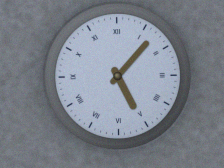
{"hour": 5, "minute": 7}
